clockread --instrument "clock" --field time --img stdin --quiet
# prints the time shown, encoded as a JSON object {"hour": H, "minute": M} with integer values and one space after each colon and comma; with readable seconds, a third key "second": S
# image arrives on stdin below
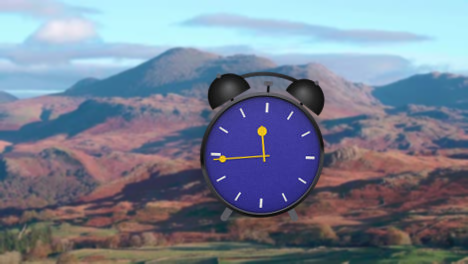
{"hour": 11, "minute": 44}
